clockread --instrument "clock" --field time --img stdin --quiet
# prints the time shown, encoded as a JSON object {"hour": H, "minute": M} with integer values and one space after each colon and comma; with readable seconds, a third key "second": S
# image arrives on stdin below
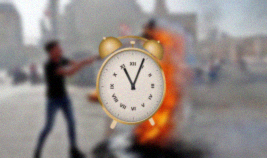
{"hour": 11, "minute": 4}
